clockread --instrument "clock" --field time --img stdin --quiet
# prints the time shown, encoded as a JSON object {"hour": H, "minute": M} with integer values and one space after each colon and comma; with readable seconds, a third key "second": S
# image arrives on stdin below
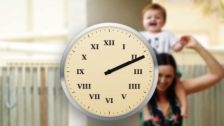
{"hour": 2, "minute": 11}
